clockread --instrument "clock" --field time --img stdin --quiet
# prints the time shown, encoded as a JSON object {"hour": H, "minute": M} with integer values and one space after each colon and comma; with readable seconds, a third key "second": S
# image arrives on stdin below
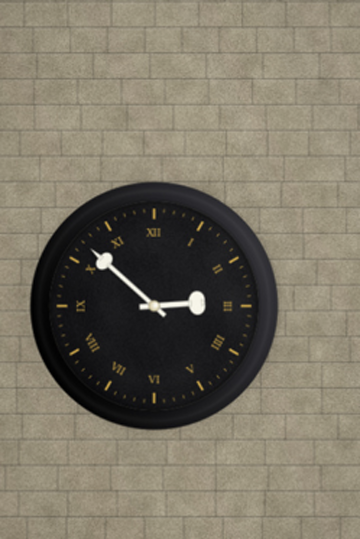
{"hour": 2, "minute": 52}
